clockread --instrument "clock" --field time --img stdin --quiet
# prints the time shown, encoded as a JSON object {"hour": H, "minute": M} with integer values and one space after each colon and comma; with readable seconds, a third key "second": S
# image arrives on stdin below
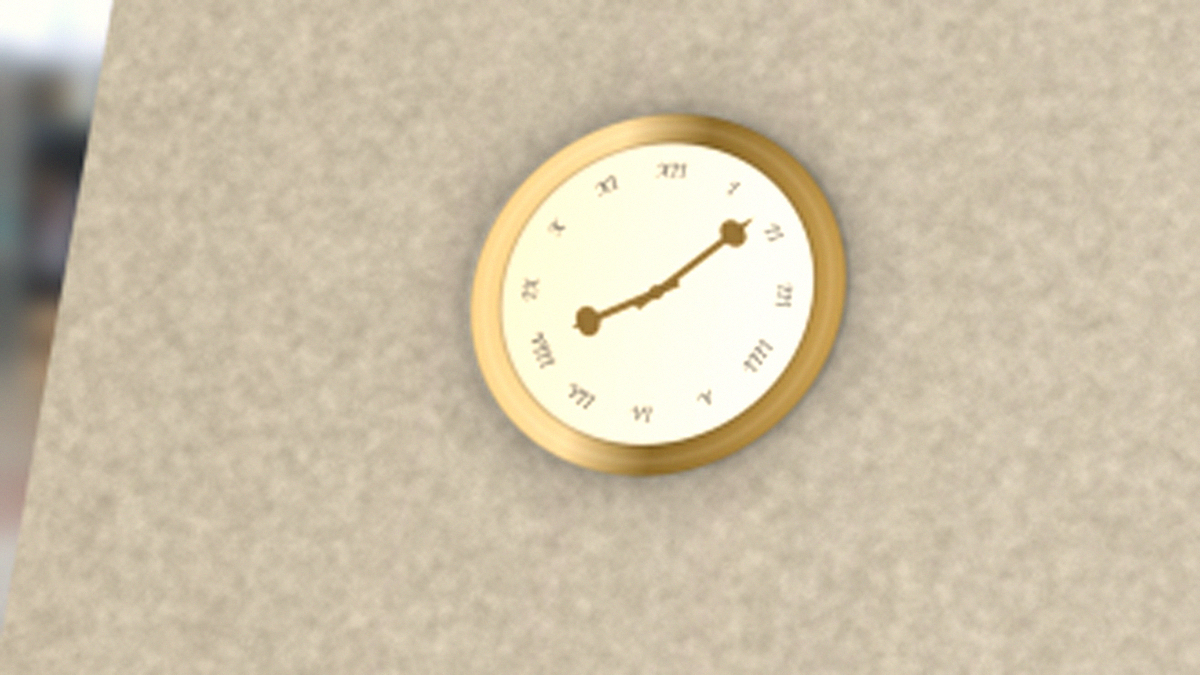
{"hour": 8, "minute": 8}
